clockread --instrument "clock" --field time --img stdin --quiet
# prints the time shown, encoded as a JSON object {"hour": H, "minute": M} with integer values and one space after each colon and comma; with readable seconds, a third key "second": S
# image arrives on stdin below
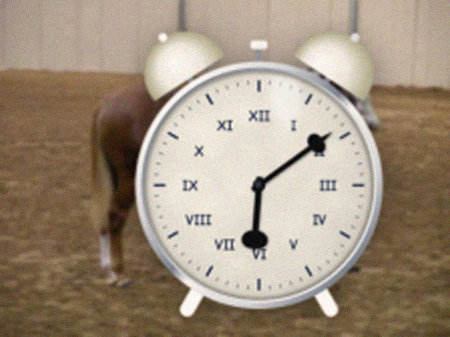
{"hour": 6, "minute": 9}
